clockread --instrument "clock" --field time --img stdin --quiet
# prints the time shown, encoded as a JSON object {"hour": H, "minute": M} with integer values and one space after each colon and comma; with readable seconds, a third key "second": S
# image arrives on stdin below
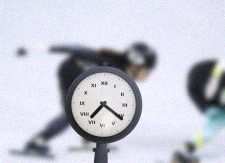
{"hour": 7, "minute": 21}
